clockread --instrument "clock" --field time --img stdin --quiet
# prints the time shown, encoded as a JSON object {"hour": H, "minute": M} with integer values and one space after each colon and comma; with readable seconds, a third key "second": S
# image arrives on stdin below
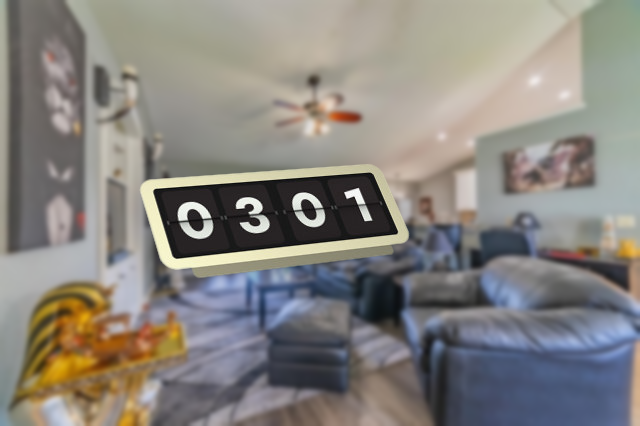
{"hour": 3, "minute": 1}
